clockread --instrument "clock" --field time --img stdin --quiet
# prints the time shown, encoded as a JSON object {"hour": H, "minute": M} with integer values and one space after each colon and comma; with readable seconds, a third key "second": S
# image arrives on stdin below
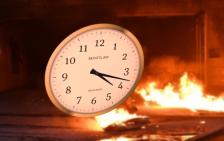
{"hour": 4, "minute": 18}
